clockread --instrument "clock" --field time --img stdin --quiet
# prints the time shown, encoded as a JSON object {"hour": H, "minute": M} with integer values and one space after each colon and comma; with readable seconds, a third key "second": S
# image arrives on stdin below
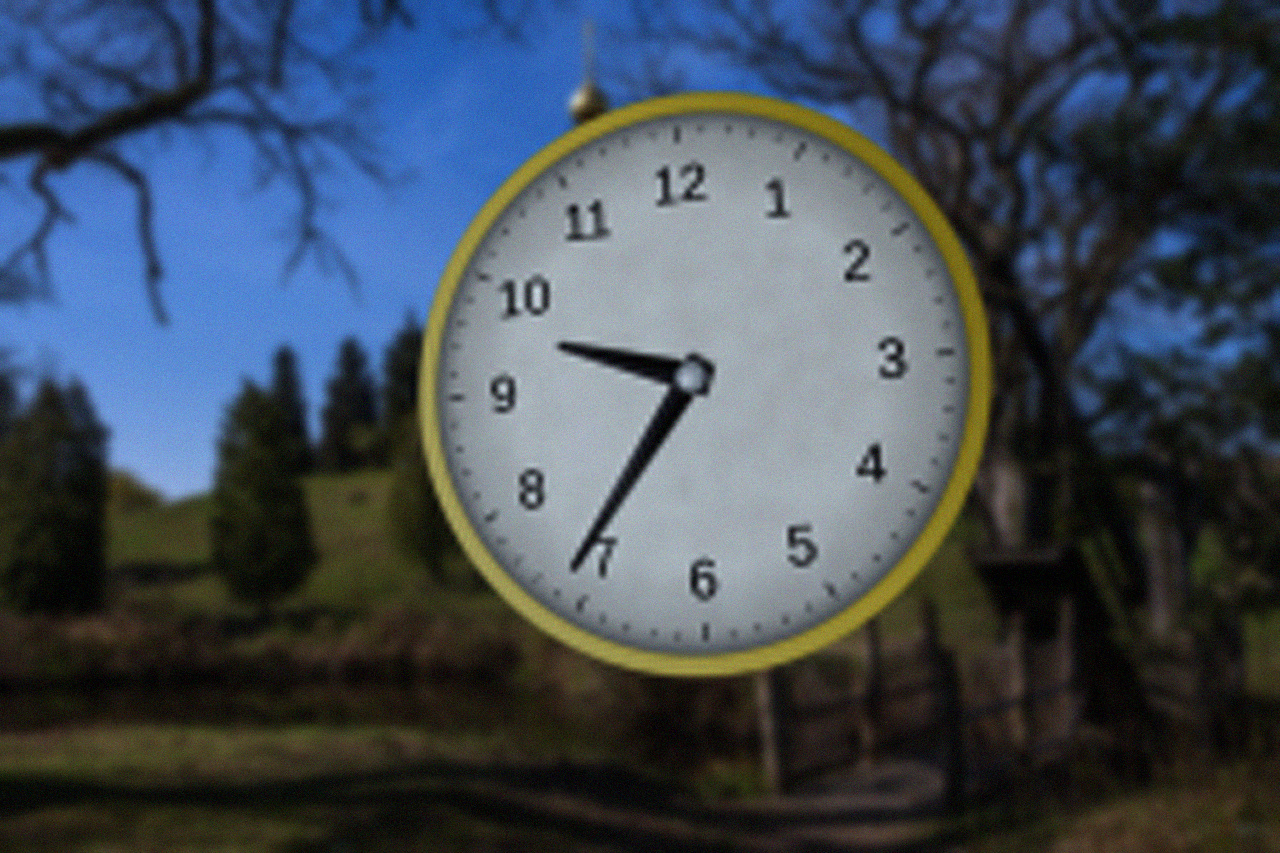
{"hour": 9, "minute": 36}
